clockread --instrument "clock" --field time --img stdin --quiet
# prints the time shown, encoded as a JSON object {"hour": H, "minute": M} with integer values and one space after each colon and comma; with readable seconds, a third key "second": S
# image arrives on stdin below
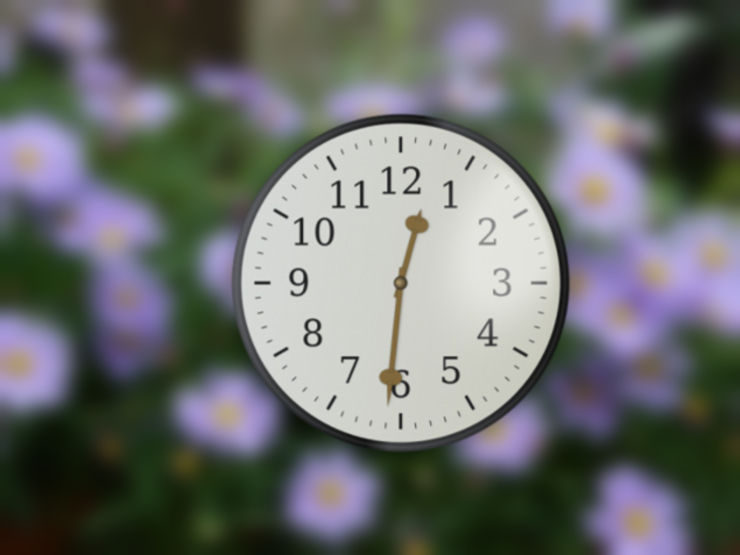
{"hour": 12, "minute": 31}
